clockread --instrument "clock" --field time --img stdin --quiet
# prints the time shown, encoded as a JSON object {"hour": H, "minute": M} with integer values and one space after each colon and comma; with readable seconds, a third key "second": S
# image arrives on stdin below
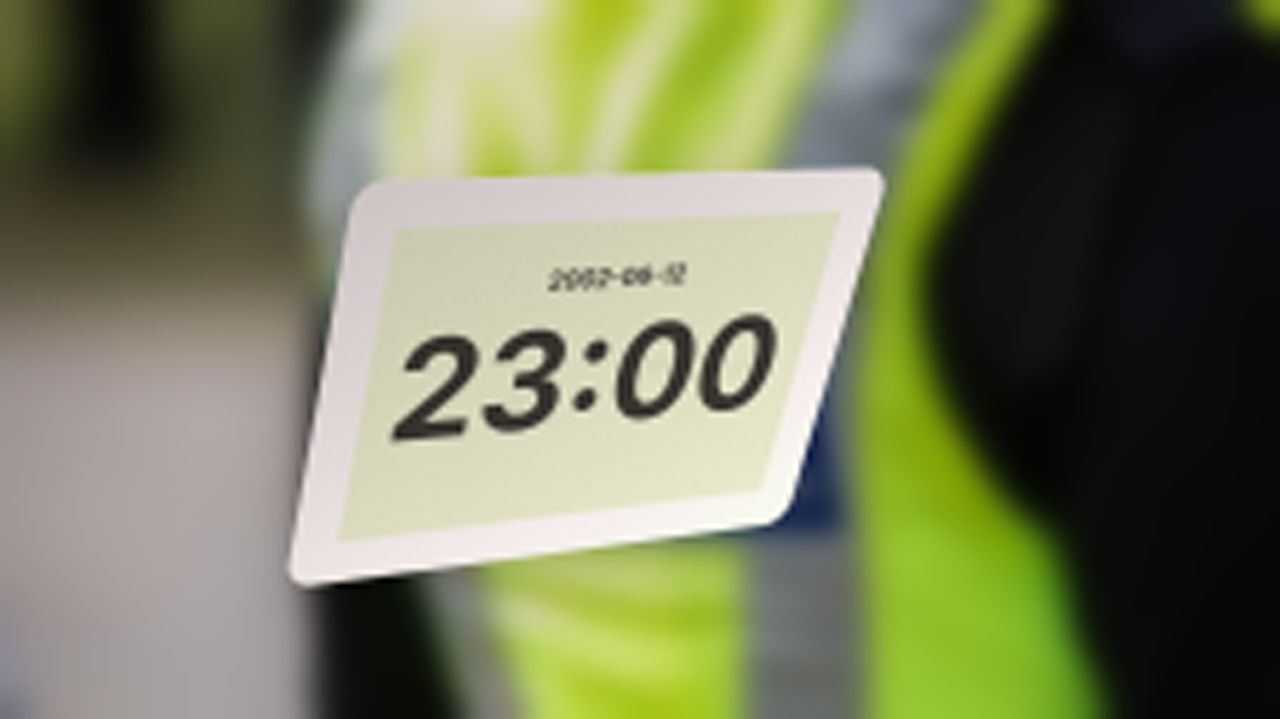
{"hour": 23, "minute": 0}
